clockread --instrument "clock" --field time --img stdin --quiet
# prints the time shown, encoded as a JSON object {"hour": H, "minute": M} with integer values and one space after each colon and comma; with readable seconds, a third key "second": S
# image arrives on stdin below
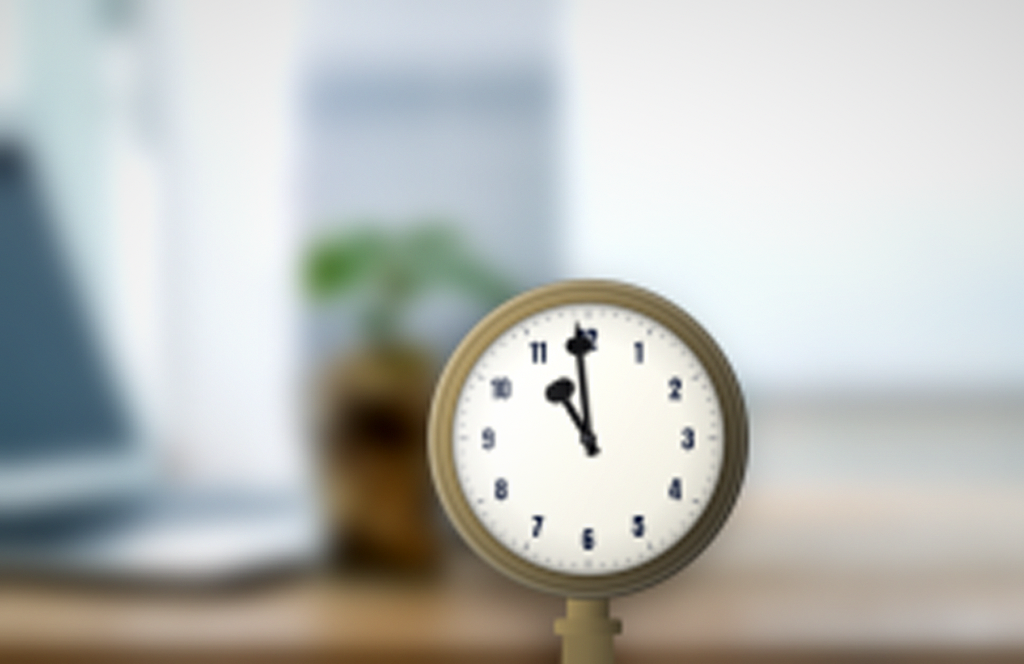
{"hour": 10, "minute": 59}
